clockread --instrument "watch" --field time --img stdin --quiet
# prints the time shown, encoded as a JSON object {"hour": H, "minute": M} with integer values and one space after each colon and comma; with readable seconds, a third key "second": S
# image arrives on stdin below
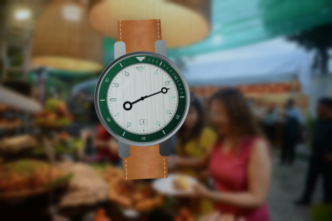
{"hour": 8, "minute": 12}
